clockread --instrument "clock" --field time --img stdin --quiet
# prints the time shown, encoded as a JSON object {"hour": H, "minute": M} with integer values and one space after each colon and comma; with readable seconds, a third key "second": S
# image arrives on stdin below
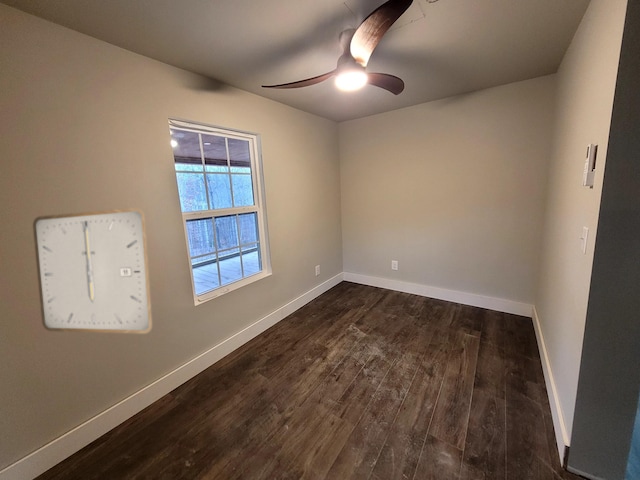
{"hour": 6, "minute": 0}
